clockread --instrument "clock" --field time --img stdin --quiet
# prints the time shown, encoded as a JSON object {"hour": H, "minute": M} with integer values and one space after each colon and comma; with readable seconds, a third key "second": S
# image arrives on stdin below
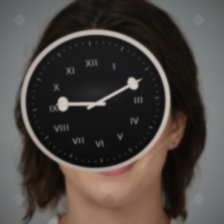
{"hour": 9, "minute": 11}
